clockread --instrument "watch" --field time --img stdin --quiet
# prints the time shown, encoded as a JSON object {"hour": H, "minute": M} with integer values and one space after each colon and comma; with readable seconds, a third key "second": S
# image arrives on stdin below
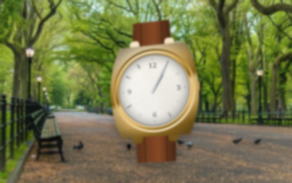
{"hour": 1, "minute": 5}
